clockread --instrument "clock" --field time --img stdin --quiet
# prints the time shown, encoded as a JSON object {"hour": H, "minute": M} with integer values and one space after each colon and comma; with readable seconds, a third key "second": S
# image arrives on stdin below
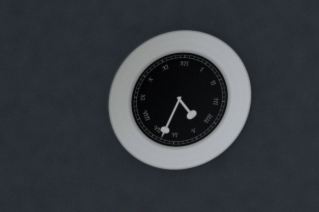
{"hour": 4, "minute": 33}
